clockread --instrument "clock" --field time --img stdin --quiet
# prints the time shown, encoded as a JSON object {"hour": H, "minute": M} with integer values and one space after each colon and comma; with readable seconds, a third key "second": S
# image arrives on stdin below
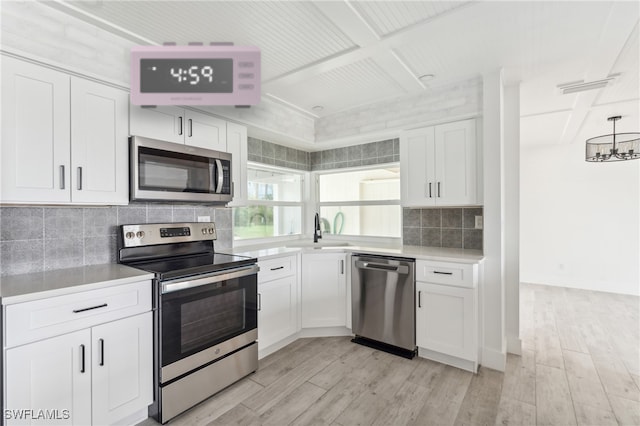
{"hour": 4, "minute": 59}
